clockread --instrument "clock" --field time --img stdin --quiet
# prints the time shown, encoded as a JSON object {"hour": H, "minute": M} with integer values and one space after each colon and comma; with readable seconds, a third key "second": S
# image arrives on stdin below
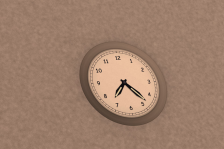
{"hour": 7, "minute": 23}
